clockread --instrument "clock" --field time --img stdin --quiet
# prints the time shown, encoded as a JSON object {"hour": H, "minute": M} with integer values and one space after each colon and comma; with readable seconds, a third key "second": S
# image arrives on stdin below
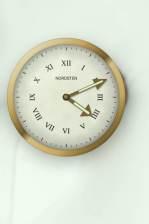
{"hour": 4, "minute": 11}
